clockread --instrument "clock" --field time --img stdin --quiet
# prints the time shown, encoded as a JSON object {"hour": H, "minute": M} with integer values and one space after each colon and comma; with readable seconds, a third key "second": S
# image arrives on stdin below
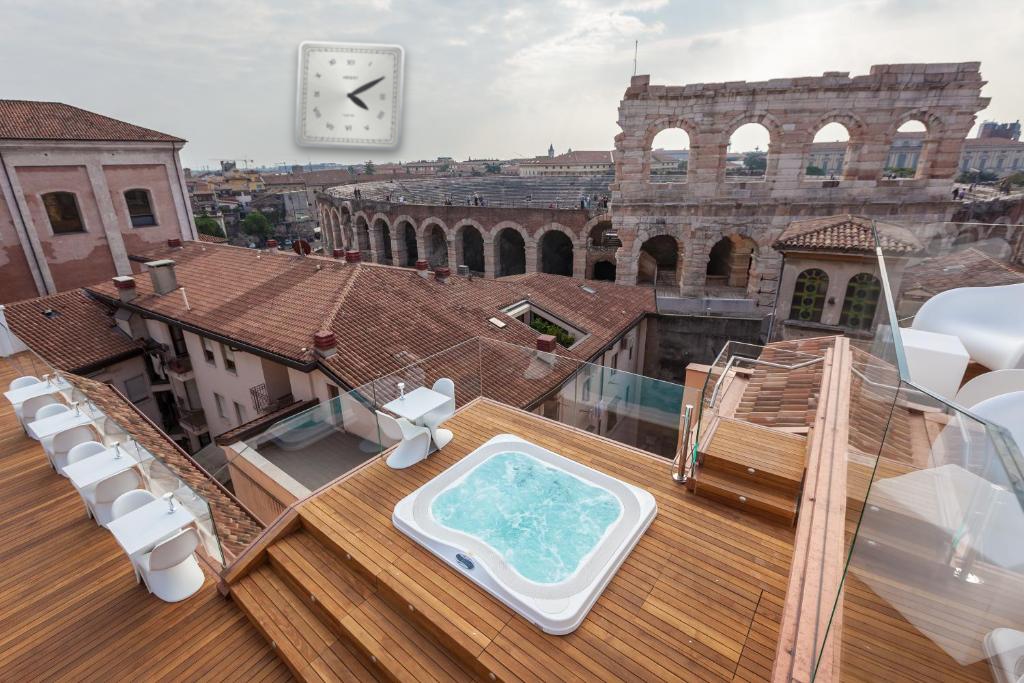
{"hour": 4, "minute": 10}
